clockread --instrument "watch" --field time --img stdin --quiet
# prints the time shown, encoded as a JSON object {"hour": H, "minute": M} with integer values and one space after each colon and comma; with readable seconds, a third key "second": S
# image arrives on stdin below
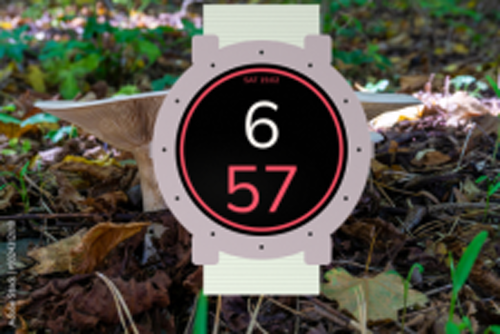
{"hour": 6, "minute": 57}
